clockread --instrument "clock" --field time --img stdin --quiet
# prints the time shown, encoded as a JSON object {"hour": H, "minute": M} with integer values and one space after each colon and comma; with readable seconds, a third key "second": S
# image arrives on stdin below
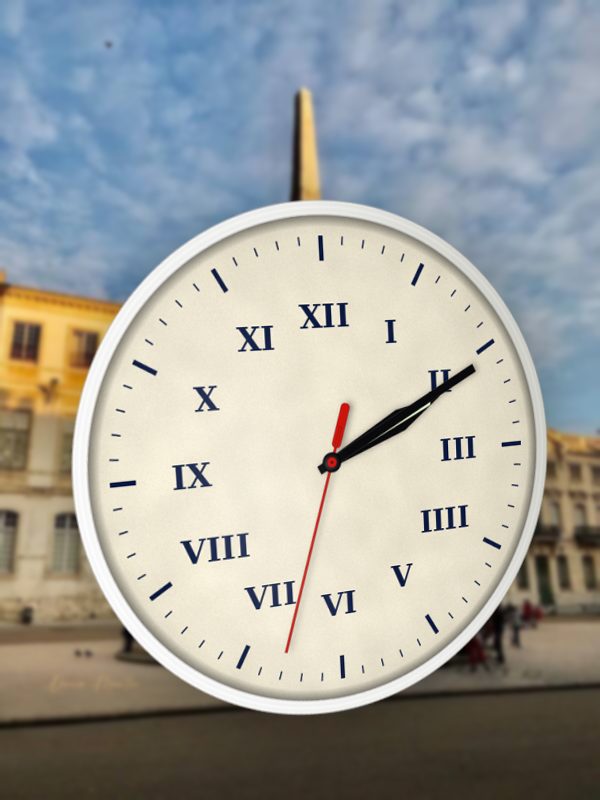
{"hour": 2, "minute": 10, "second": 33}
